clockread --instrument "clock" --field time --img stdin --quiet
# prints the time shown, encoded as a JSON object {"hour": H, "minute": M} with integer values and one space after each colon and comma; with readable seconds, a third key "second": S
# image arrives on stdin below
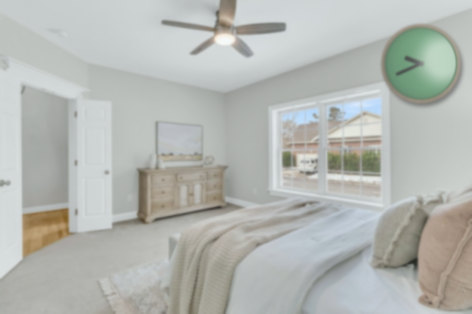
{"hour": 9, "minute": 41}
